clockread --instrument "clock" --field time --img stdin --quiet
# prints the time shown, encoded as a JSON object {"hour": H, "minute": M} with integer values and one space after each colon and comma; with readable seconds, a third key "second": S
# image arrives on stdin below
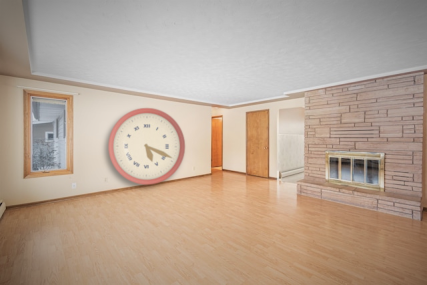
{"hour": 5, "minute": 19}
